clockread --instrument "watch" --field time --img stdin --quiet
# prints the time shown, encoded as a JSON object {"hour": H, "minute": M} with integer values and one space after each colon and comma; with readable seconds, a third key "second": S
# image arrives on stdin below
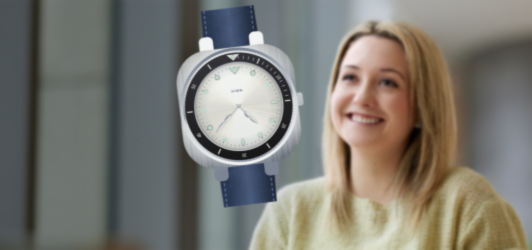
{"hour": 4, "minute": 38}
